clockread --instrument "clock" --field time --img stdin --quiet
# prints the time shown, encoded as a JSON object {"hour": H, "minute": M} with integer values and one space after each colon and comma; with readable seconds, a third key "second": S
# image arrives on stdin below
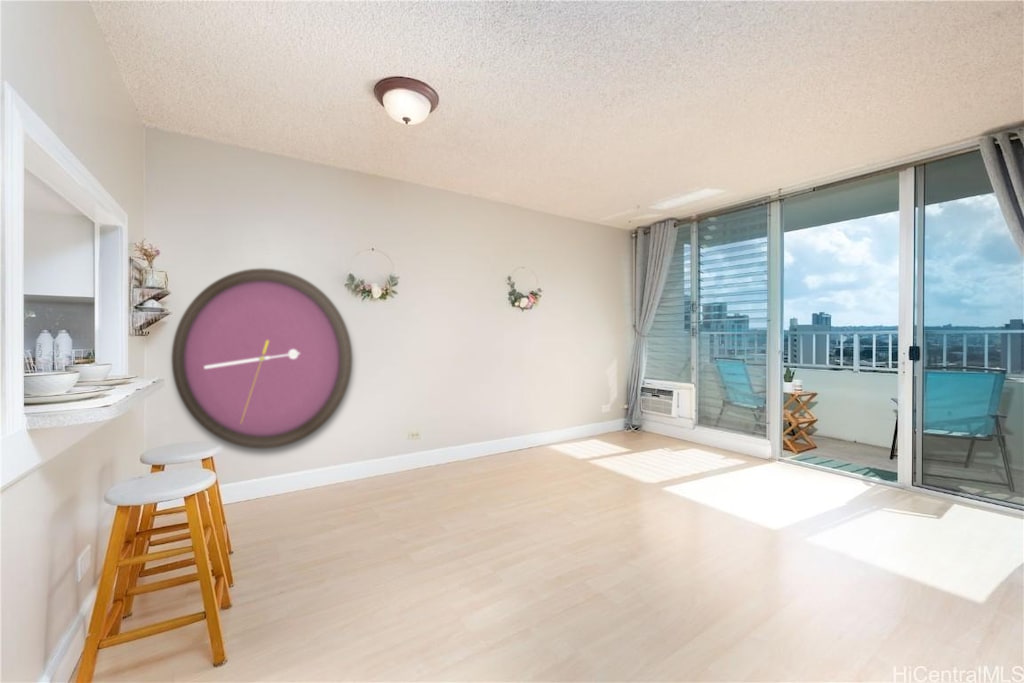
{"hour": 2, "minute": 43, "second": 33}
